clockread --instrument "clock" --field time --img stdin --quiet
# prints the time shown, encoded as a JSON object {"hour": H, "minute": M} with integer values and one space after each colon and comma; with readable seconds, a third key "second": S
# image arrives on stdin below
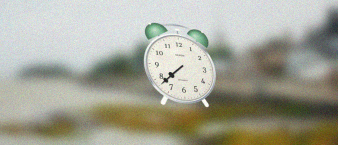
{"hour": 7, "minute": 38}
